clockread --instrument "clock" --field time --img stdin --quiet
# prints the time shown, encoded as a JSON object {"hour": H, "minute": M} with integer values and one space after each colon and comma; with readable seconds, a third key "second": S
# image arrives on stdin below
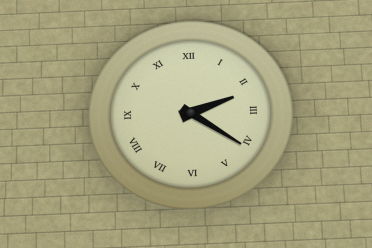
{"hour": 2, "minute": 21}
